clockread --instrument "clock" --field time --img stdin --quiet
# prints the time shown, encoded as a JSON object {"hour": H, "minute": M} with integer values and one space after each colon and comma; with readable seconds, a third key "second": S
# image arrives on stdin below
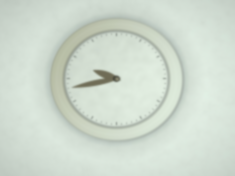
{"hour": 9, "minute": 43}
